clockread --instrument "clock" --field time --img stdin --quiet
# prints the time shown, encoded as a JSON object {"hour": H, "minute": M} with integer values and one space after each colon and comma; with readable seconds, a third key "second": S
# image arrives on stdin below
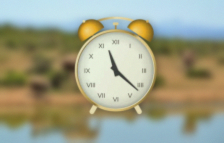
{"hour": 11, "minute": 22}
